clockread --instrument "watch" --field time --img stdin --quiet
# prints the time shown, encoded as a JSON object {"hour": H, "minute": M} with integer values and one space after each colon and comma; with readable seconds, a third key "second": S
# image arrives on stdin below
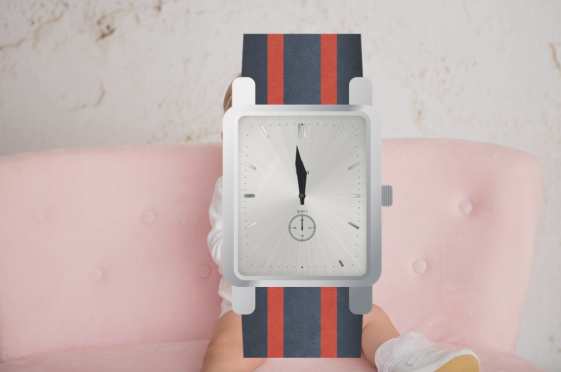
{"hour": 11, "minute": 59}
